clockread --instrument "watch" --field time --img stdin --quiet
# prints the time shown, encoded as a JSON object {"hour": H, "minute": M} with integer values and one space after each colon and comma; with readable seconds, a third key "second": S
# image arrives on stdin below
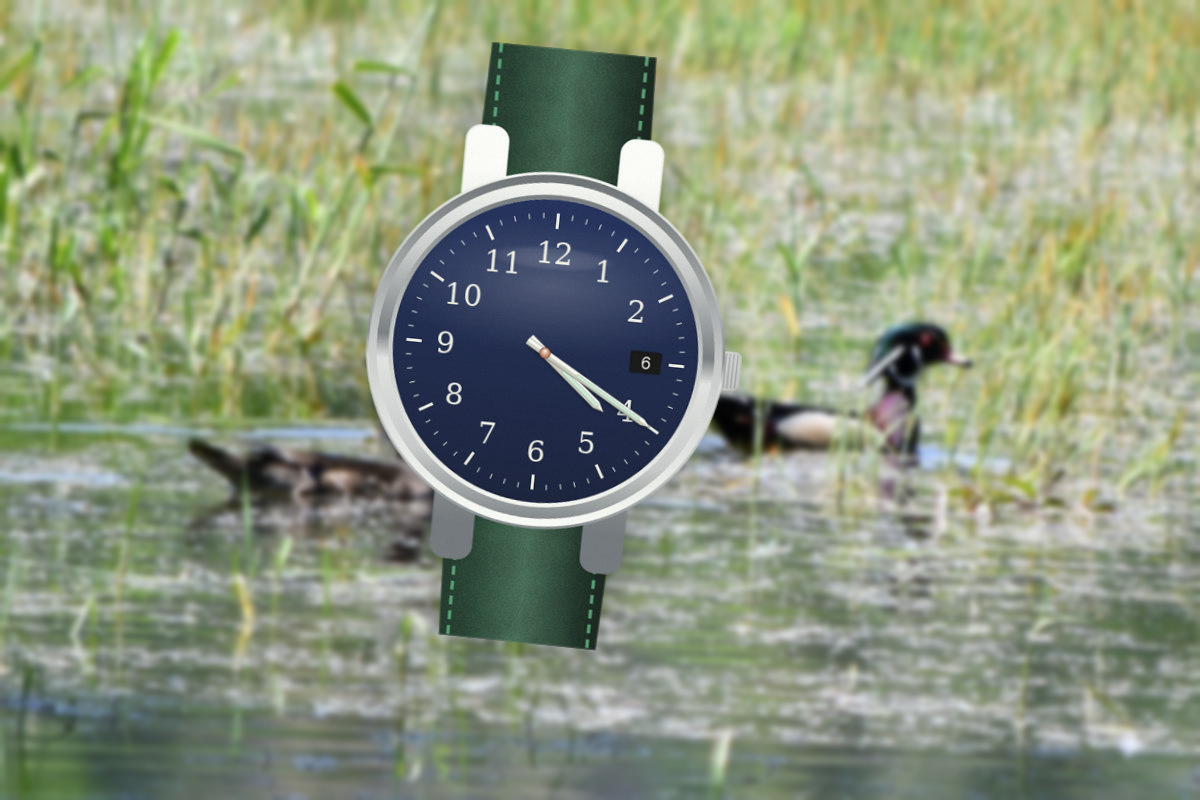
{"hour": 4, "minute": 20}
